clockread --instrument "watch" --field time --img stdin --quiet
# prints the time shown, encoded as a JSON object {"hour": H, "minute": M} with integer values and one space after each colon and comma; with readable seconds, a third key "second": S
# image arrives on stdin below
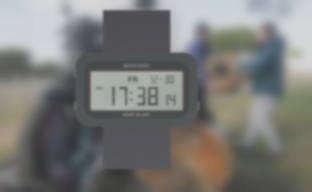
{"hour": 17, "minute": 38}
